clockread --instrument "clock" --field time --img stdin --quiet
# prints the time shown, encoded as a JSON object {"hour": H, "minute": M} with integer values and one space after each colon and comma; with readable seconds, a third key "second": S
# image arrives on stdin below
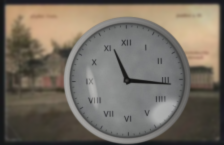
{"hour": 11, "minute": 16}
